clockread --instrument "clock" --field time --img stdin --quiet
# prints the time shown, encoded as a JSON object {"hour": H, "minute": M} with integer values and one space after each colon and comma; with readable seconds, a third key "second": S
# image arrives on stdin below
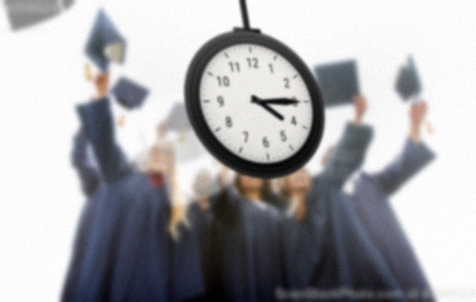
{"hour": 4, "minute": 15}
